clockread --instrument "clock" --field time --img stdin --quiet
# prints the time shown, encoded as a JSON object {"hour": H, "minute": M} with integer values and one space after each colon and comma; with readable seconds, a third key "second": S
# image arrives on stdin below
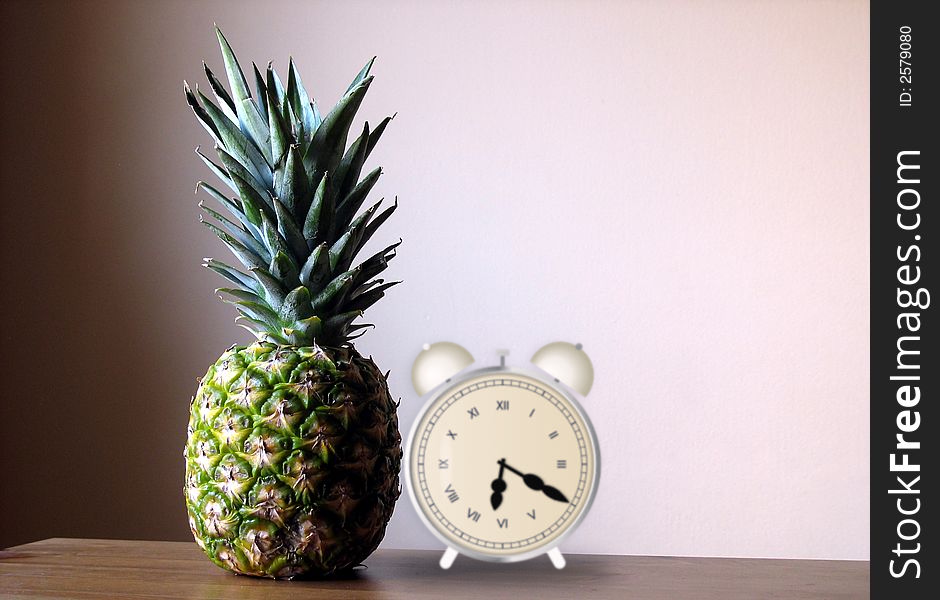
{"hour": 6, "minute": 20}
